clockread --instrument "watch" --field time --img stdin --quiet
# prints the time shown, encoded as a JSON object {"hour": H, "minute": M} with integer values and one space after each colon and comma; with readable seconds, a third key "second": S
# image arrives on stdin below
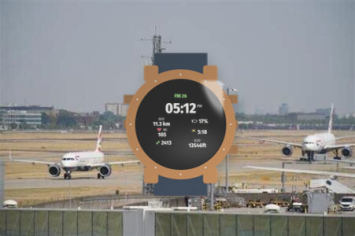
{"hour": 5, "minute": 12}
